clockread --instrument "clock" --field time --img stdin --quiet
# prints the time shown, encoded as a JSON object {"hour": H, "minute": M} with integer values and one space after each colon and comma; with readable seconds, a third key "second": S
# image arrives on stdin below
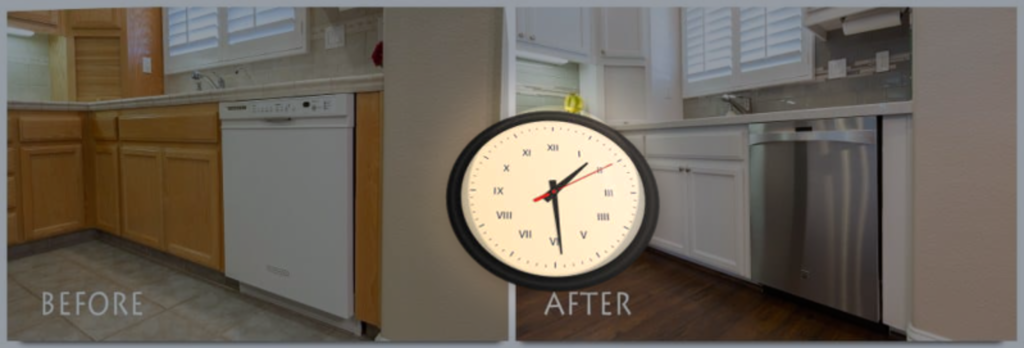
{"hour": 1, "minute": 29, "second": 10}
